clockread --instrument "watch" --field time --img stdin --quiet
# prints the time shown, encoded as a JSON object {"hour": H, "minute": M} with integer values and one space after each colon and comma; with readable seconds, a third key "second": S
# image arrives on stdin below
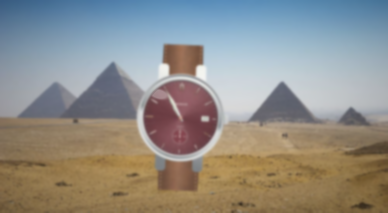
{"hour": 10, "minute": 55}
